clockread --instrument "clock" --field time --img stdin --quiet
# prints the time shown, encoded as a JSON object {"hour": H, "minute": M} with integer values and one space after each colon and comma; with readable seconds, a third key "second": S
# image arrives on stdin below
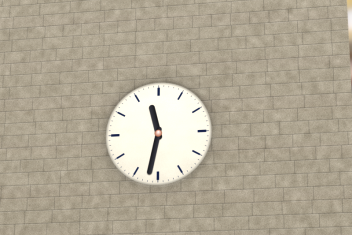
{"hour": 11, "minute": 32}
